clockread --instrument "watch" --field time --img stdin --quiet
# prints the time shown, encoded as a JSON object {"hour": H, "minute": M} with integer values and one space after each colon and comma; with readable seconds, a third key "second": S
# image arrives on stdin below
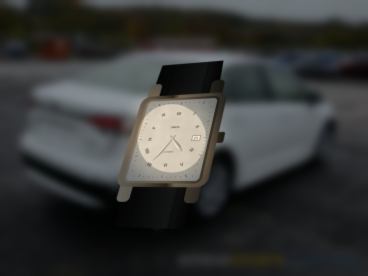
{"hour": 4, "minute": 35}
